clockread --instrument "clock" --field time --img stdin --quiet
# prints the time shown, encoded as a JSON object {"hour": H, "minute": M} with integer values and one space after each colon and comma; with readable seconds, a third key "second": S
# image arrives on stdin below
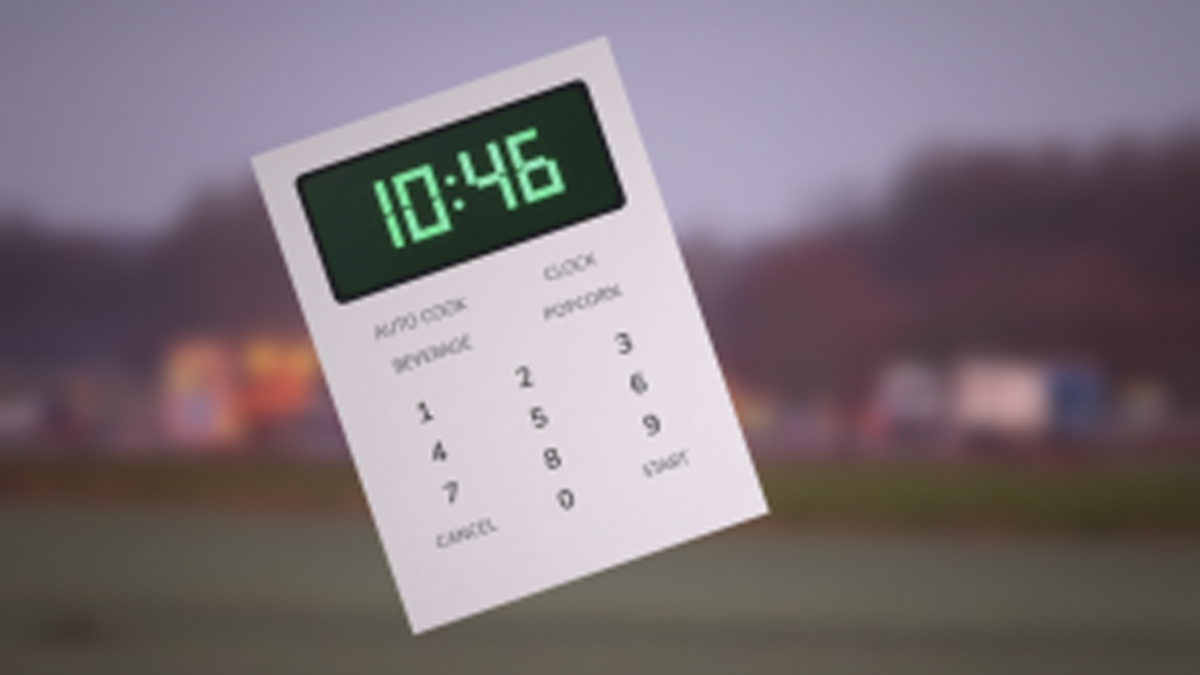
{"hour": 10, "minute": 46}
